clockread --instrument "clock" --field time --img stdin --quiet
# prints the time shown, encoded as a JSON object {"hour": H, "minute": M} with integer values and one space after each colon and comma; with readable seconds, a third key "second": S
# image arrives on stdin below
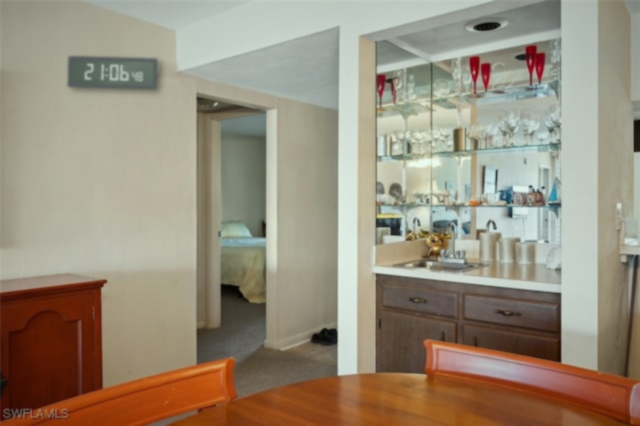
{"hour": 21, "minute": 6}
